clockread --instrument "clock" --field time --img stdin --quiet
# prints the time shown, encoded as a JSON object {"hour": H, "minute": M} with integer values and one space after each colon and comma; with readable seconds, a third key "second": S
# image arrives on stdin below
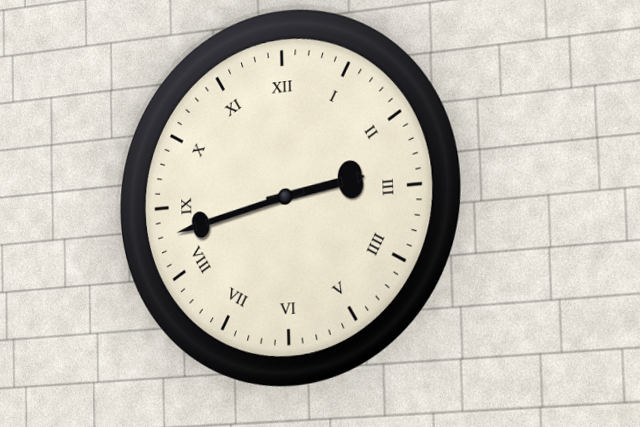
{"hour": 2, "minute": 43}
